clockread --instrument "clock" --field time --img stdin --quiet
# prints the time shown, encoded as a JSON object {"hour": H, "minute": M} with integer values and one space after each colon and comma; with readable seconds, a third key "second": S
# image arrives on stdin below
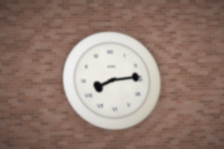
{"hour": 8, "minute": 14}
